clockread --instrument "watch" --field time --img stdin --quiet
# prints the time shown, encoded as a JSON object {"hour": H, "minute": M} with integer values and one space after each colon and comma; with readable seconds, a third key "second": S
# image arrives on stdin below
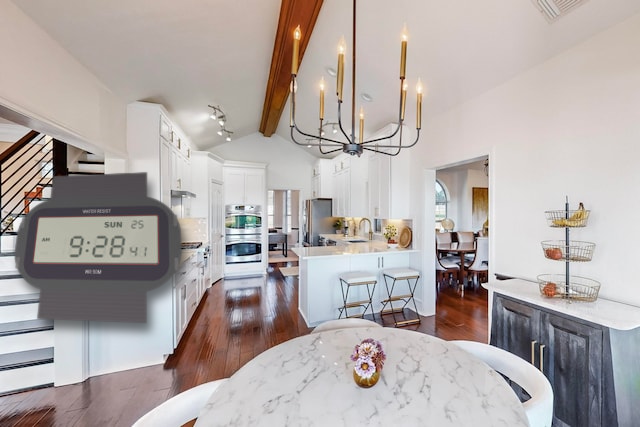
{"hour": 9, "minute": 28, "second": 41}
